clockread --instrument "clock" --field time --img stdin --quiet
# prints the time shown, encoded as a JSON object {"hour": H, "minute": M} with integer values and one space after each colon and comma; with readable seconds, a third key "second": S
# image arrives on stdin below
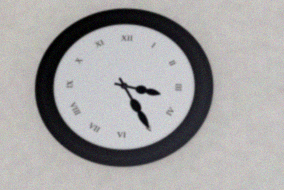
{"hour": 3, "minute": 25}
